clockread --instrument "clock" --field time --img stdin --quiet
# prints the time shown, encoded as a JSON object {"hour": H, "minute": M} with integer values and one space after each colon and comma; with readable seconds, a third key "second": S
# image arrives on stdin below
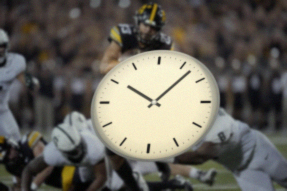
{"hour": 10, "minute": 7}
